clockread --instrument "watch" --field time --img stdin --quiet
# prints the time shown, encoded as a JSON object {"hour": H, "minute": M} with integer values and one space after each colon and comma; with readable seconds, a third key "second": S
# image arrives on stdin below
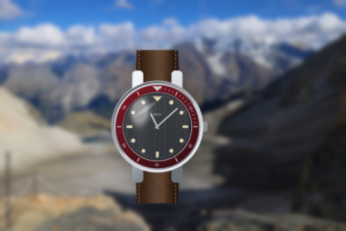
{"hour": 11, "minute": 8}
